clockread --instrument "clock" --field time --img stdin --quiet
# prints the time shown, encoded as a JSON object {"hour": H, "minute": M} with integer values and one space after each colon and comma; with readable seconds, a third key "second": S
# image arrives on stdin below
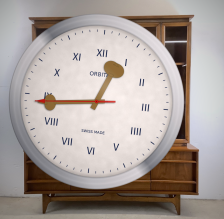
{"hour": 12, "minute": 43, "second": 44}
